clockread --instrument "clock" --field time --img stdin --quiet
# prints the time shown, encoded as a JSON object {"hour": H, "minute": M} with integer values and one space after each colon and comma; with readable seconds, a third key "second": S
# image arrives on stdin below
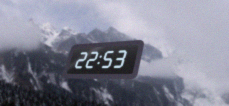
{"hour": 22, "minute": 53}
